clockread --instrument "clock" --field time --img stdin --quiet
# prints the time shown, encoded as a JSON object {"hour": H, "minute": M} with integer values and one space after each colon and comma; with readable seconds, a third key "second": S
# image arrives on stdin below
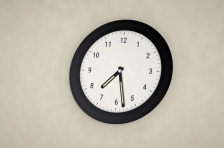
{"hour": 7, "minute": 28}
